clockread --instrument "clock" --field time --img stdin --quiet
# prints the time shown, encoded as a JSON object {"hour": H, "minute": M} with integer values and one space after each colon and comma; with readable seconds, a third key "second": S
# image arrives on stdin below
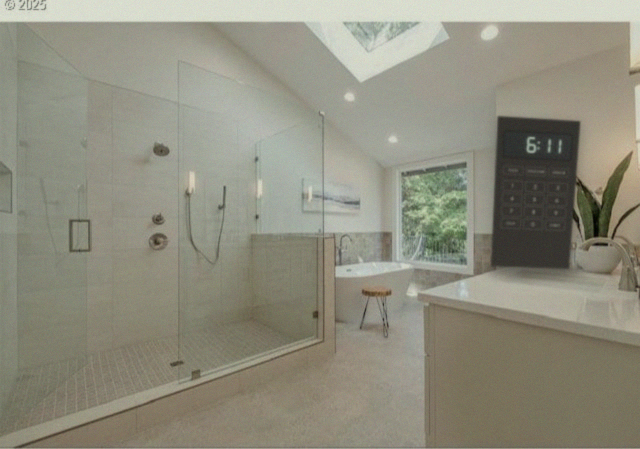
{"hour": 6, "minute": 11}
